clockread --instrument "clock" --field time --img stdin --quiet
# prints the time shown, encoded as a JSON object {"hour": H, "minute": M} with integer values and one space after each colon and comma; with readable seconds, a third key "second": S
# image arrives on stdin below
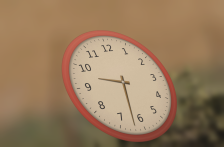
{"hour": 9, "minute": 32}
